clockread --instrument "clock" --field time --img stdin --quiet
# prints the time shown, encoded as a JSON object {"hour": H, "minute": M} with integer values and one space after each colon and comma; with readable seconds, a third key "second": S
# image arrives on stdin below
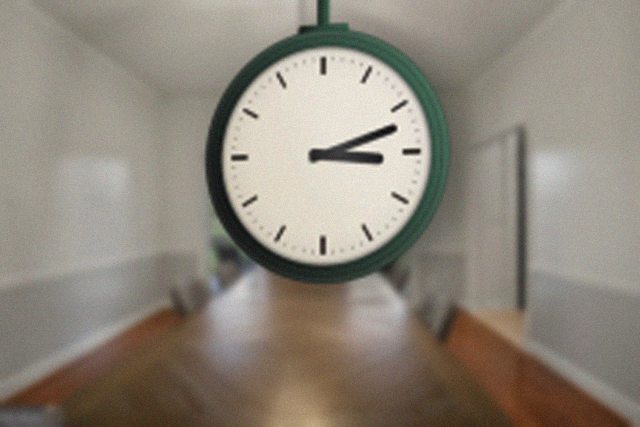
{"hour": 3, "minute": 12}
